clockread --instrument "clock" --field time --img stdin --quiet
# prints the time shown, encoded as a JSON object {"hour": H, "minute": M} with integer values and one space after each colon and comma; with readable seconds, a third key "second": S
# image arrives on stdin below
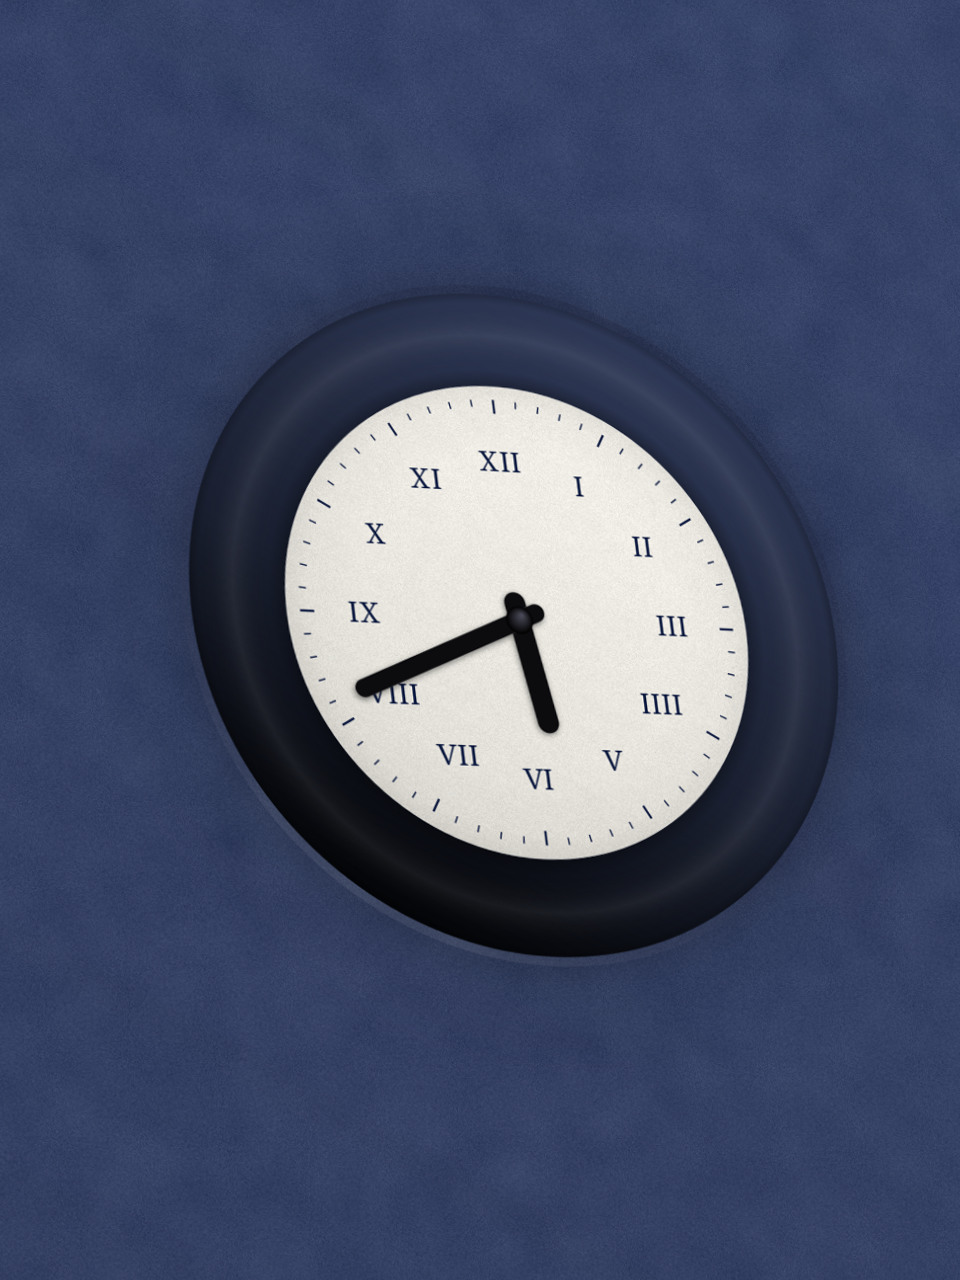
{"hour": 5, "minute": 41}
